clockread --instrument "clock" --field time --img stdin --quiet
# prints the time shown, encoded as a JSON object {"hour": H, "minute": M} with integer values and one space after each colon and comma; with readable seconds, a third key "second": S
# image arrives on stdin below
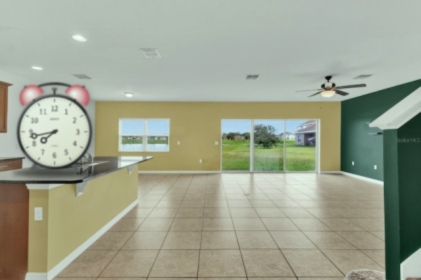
{"hour": 7, "minute": 43}
